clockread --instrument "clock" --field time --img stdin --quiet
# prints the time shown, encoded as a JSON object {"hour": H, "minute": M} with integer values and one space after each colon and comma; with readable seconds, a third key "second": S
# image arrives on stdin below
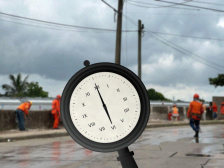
{"hour": 6, "minute": 0}
